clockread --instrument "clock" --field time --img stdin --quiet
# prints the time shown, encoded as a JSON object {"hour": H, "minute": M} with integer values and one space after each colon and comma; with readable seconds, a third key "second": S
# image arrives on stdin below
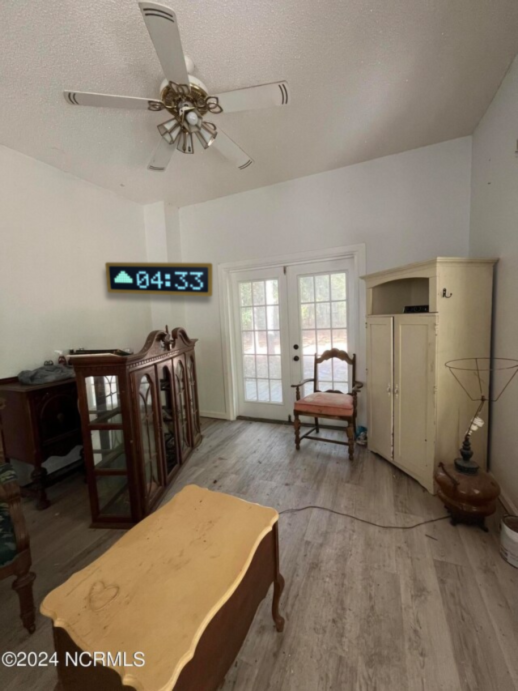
{"hour": 4, "minute": 33}
